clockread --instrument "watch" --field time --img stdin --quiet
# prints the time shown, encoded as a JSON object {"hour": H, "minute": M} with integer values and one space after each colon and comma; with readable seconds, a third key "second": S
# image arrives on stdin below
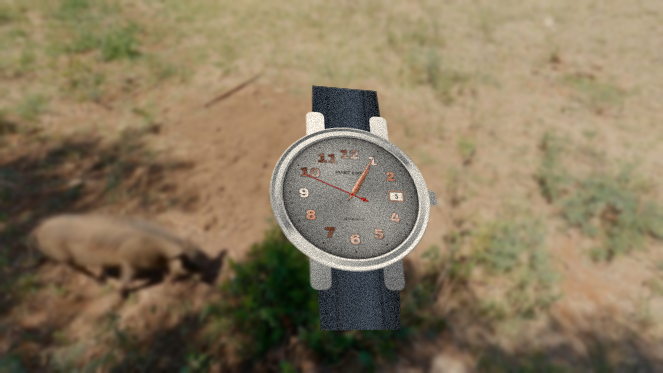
{"hour": 1, "minute": 4, "second": 49}
